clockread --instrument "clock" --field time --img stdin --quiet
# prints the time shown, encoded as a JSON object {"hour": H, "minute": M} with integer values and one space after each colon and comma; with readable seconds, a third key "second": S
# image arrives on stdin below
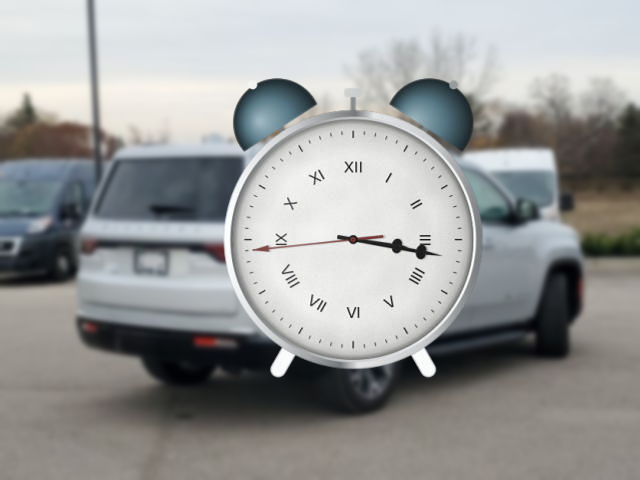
{"hour": 3, "minute": 16, "second": 44}
